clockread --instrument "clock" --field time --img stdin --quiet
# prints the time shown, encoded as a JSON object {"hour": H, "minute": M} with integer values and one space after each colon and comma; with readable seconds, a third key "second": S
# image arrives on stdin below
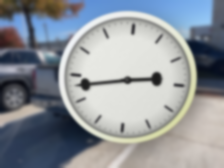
{"hour": 2, "minute": 43}
